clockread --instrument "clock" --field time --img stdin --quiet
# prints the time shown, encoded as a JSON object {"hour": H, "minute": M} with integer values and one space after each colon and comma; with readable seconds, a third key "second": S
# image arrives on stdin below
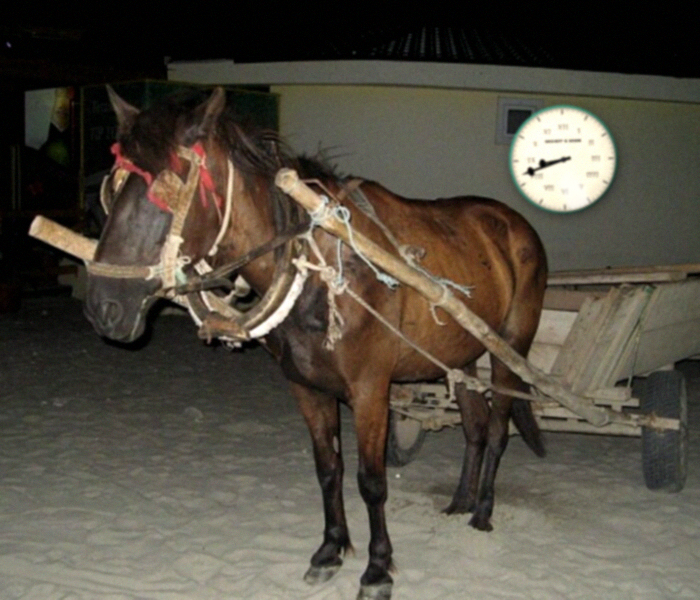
{"hour": 8, "minute": 42}
